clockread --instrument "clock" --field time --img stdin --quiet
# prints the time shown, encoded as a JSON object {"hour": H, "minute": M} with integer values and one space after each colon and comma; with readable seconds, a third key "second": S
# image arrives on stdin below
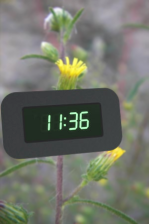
{"hour": 11, "minute": 36}
